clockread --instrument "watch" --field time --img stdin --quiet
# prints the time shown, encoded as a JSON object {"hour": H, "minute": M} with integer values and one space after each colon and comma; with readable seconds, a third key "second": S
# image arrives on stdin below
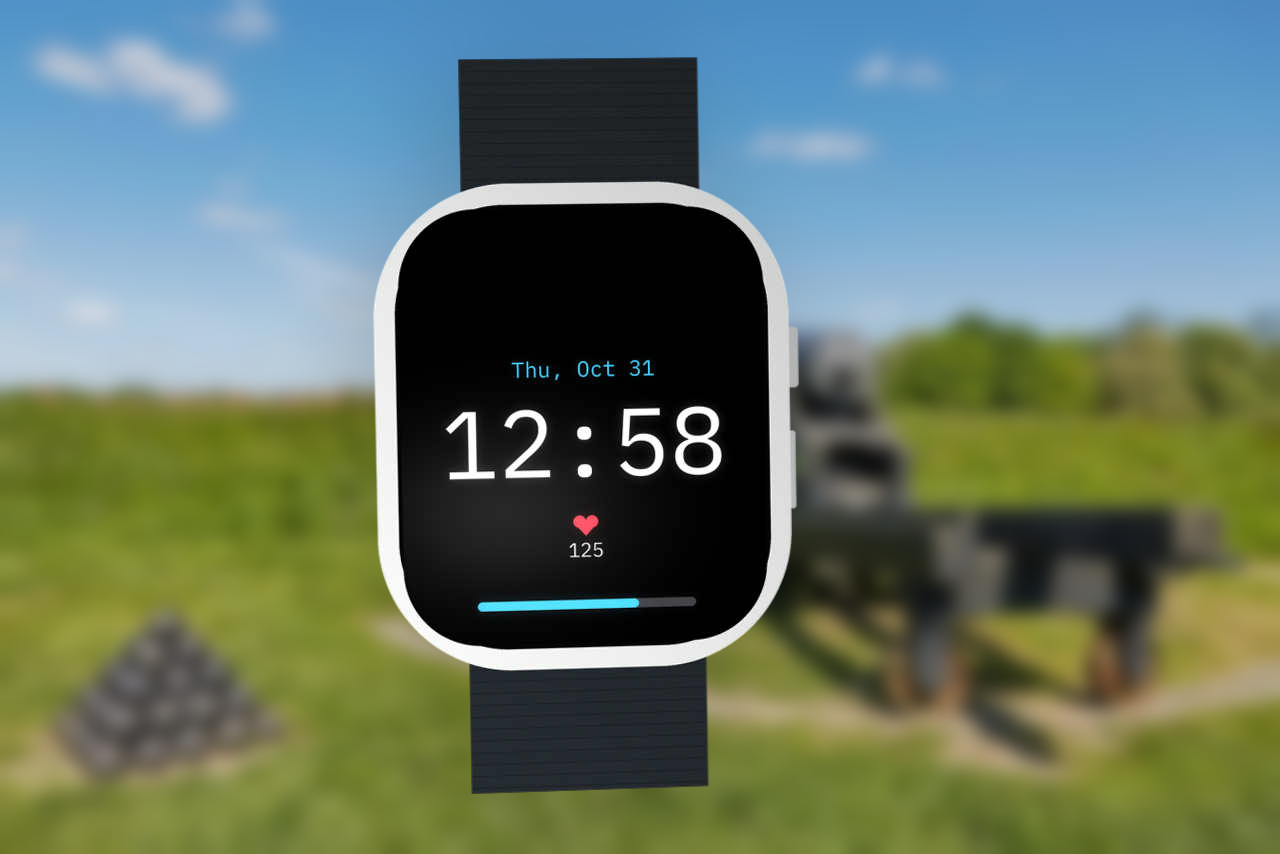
{"hour": 12, "minute": 58}
